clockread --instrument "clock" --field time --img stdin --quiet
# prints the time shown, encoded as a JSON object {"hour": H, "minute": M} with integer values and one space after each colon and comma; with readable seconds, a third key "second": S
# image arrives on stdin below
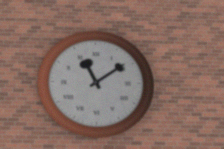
{"hour": 11, "minute": 9}
